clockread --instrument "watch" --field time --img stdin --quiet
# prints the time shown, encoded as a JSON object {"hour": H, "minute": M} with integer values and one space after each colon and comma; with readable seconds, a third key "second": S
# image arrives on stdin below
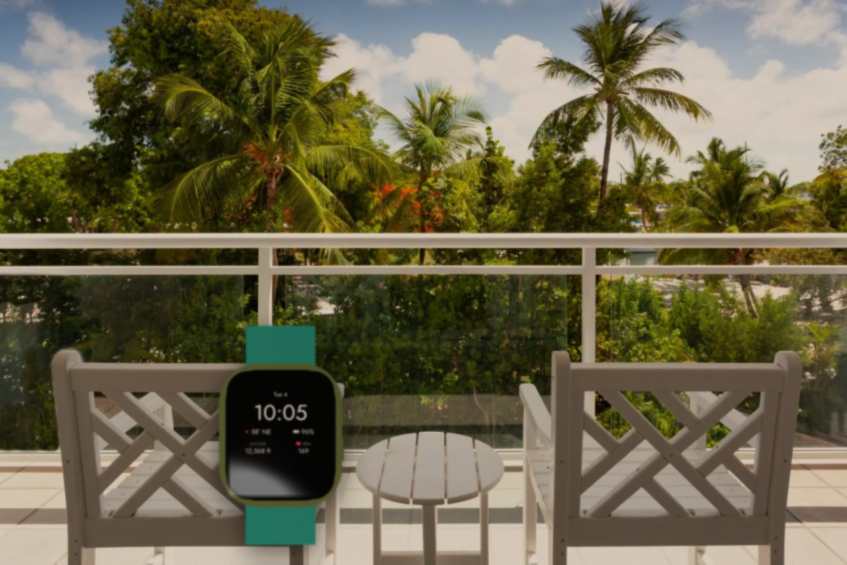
{"hour": 10, "minute": 5}
